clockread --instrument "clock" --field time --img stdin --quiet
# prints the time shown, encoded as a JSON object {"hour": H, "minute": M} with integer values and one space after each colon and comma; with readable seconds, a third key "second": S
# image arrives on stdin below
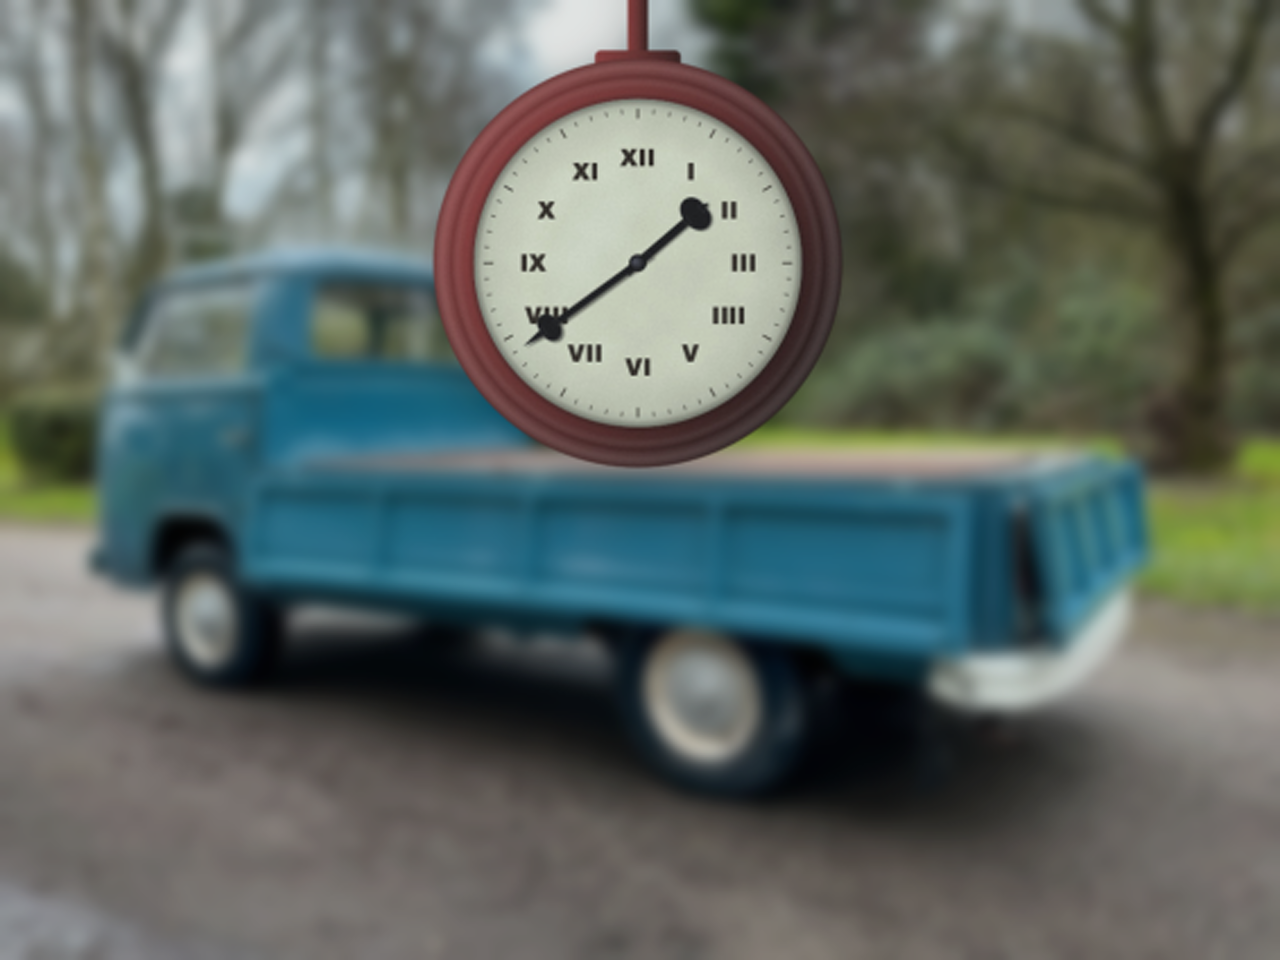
{"hour": 1, "minute": 39}
